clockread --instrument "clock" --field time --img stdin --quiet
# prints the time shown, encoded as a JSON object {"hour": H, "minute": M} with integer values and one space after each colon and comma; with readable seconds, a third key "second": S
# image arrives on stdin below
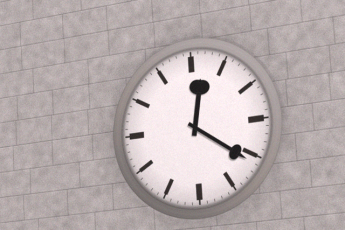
{"hour": 12, "minute": 21}
